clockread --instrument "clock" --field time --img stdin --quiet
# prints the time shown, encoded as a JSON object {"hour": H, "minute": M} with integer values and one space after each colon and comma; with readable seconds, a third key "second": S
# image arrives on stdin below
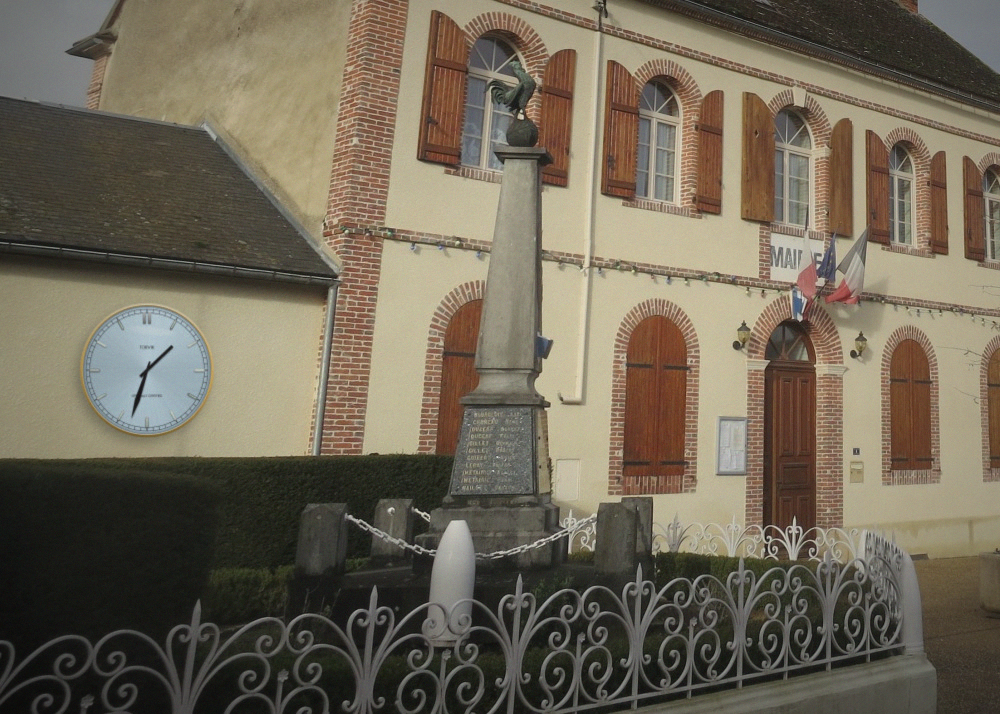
{"hour": 1, "minute": 33}
